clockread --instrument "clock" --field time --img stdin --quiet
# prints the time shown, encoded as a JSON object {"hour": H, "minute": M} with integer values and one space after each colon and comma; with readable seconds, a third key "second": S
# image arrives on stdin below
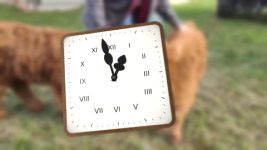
{"hour": 12, "minute": 58}
